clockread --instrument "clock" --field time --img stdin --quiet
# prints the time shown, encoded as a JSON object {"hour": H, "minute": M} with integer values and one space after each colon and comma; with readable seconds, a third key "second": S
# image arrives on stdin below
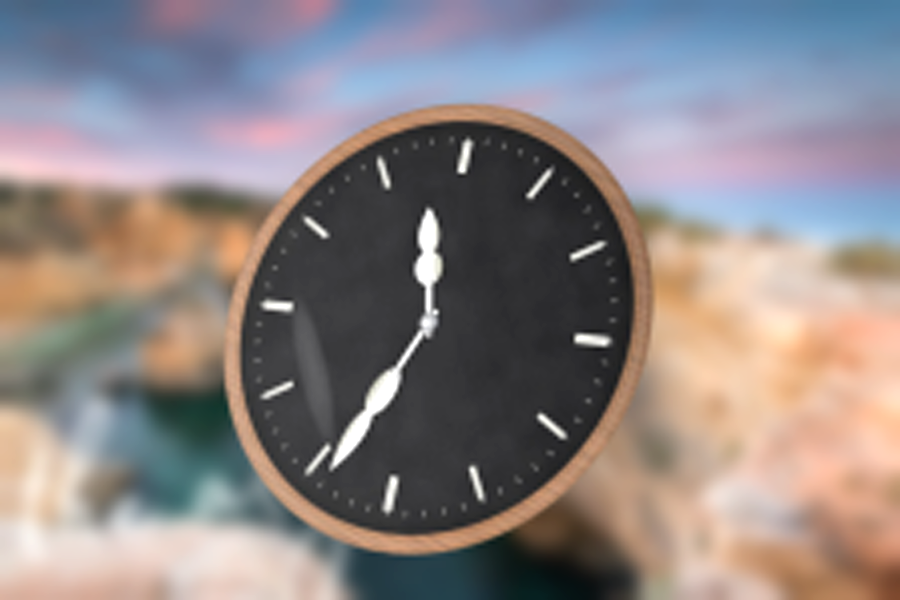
{"hour": 11, "minute": 34}
